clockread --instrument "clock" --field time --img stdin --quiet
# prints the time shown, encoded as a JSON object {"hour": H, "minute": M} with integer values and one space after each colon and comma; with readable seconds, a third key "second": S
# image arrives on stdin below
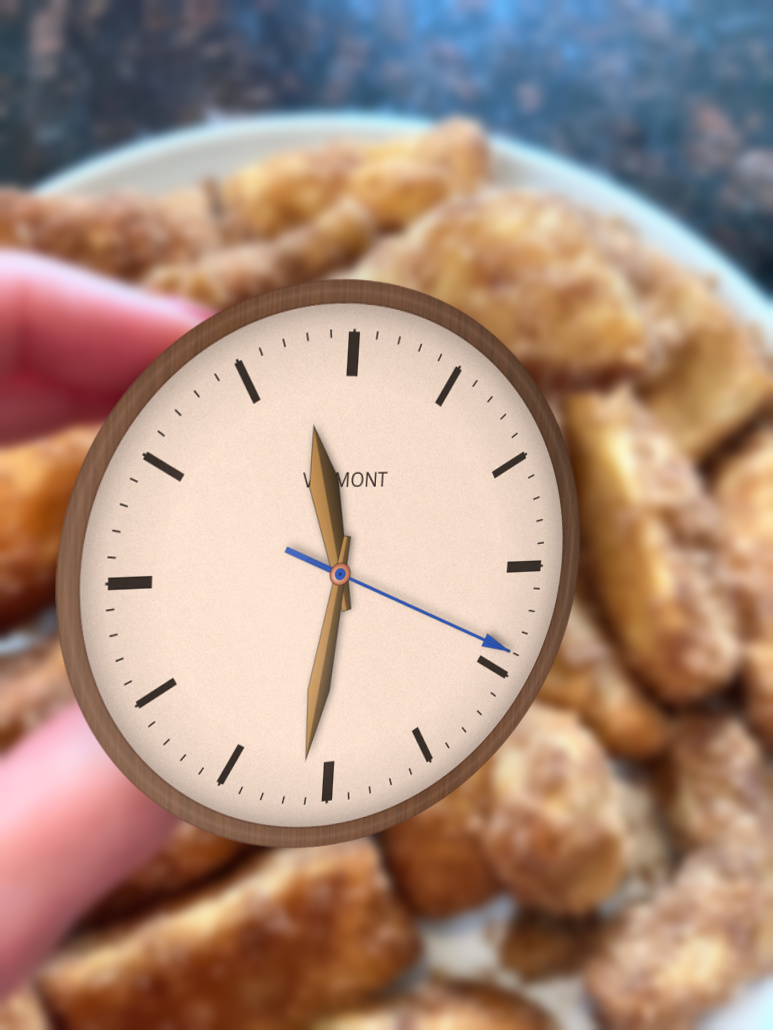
{"hour": 11, "minute": 31, "second": 19}
